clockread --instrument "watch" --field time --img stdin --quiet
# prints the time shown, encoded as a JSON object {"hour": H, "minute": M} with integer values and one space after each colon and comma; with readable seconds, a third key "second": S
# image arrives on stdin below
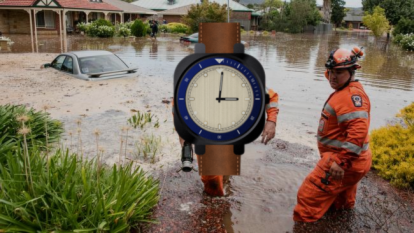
{"hour": 3, "minute": 1}
